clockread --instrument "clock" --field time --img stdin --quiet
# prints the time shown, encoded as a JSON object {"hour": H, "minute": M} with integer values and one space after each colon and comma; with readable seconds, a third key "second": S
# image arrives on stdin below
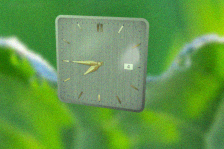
{"hour": 7, "minute": 45}
